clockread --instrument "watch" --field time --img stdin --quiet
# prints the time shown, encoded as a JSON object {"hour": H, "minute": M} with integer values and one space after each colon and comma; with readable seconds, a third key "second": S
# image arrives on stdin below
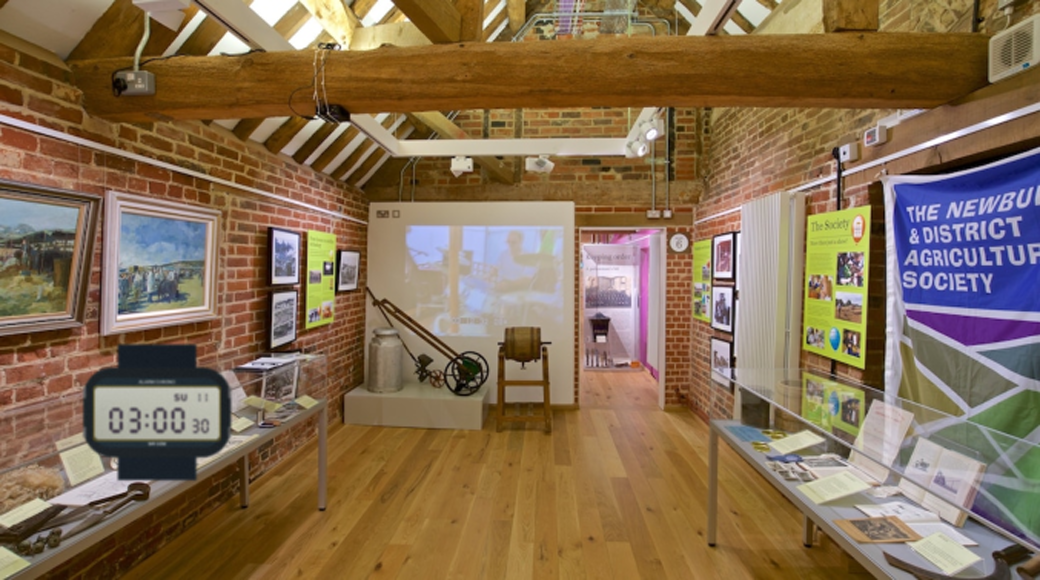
{"hour": 3, "minute": 0, "second": 30}
